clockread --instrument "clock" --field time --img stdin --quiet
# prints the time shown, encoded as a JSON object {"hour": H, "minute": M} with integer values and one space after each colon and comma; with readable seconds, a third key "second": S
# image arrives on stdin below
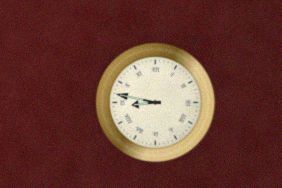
{"hour": 8, "minute": 47}
